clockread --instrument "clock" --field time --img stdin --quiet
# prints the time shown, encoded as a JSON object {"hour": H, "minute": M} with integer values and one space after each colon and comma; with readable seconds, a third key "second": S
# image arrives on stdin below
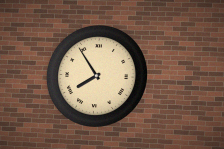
{"hour": 7, "minute": 54}
